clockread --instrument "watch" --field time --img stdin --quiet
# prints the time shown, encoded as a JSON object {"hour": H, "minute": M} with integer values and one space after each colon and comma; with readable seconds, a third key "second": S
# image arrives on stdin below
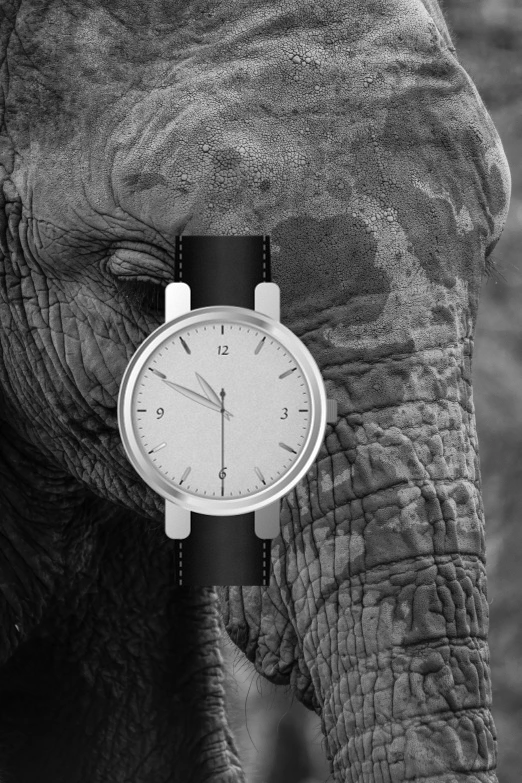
{"hour": 10, "minute": 49, "second": 30}
